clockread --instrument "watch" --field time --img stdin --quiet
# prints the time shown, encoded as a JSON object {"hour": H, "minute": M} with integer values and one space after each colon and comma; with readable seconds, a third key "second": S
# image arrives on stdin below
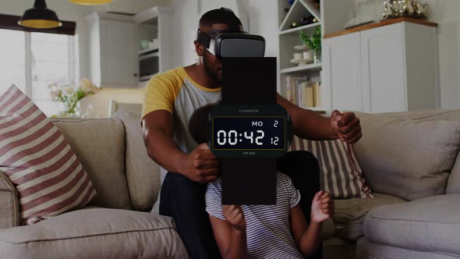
{"hour": 0, "minute": 42, "second": 12}
